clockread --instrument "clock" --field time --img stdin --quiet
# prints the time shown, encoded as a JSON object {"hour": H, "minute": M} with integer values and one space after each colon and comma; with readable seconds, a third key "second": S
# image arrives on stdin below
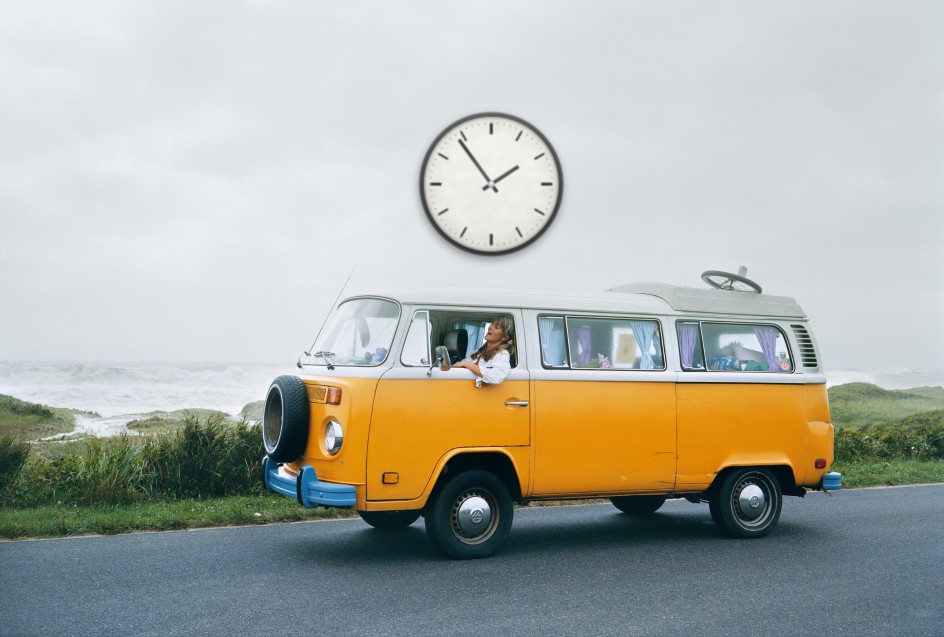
{"hour": 1, "minute": 54}
